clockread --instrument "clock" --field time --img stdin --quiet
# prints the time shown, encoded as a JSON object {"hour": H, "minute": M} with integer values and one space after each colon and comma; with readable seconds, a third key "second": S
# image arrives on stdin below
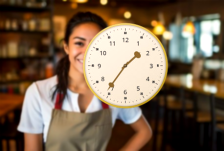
{"hour": 1, "minute": 36}
